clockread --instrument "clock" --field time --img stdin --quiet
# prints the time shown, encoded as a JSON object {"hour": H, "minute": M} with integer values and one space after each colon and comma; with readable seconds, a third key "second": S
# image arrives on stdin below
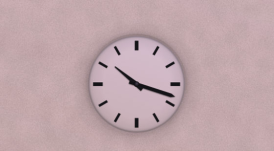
{"hour": 10, "minute": 18}
